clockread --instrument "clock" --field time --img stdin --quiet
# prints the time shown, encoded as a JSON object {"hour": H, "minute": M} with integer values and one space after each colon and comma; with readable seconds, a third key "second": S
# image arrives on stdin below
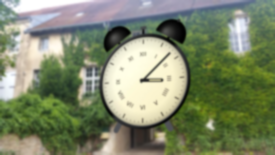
{"hour": 3, "minute": 8}
